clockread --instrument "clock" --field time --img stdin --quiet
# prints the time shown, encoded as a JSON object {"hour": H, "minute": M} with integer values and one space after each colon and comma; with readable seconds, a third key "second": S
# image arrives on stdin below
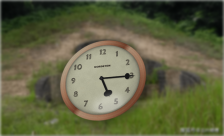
{"hour": 5, "minute": 15}
